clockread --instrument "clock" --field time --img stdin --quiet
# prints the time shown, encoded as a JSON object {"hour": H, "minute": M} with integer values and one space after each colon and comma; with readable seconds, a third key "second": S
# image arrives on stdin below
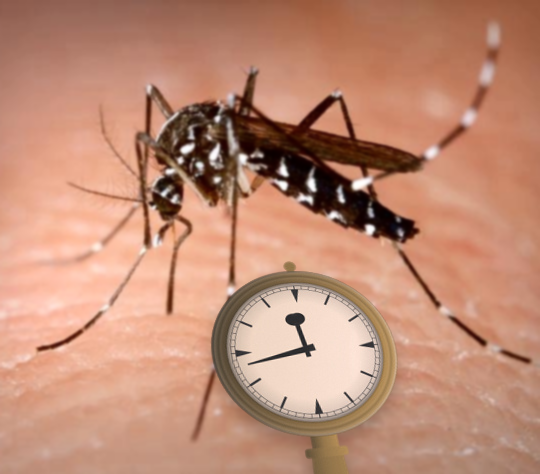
{"hour": 11, "minute": 43}
